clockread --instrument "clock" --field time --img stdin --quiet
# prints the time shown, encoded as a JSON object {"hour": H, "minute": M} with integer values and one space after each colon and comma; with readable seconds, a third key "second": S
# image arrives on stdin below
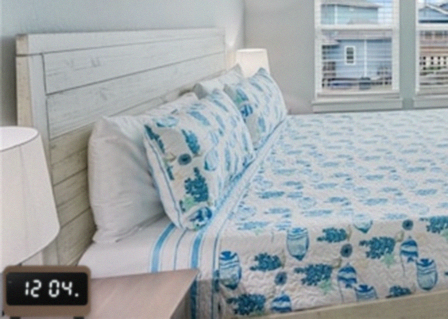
{"hour": 12, "minute": 4}
